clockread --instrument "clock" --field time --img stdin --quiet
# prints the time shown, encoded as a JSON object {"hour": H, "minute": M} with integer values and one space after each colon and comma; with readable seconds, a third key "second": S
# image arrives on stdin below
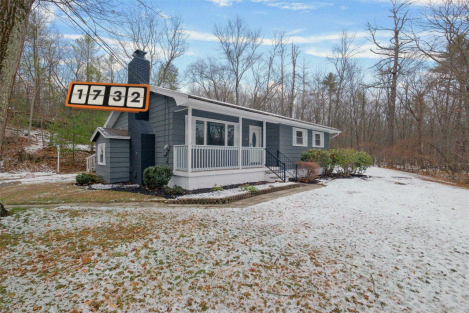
{"hour": 17, "minute": 32}
